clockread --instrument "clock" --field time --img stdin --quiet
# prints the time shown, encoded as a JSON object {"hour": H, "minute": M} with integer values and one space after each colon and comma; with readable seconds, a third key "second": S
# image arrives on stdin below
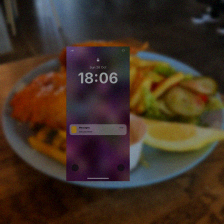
{"hour": 18, "minute": 6}
